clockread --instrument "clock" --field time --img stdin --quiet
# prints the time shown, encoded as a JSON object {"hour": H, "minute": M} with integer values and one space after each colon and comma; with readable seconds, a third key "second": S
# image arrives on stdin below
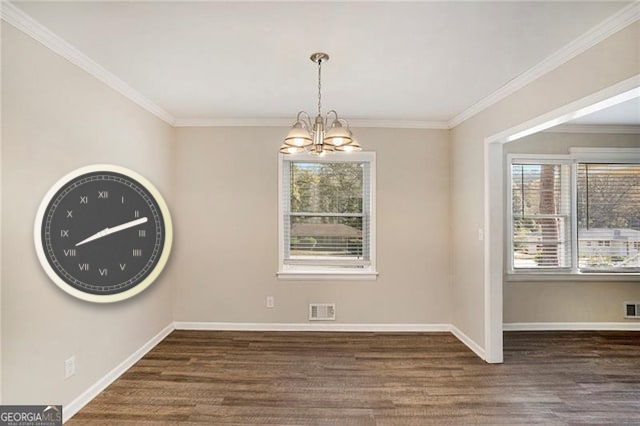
{"hour": 8, "minute": 12}
